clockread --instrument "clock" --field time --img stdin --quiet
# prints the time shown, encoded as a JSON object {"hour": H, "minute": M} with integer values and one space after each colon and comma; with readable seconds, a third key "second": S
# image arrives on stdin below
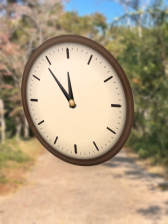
{"hour": 11, "minute": 54}
